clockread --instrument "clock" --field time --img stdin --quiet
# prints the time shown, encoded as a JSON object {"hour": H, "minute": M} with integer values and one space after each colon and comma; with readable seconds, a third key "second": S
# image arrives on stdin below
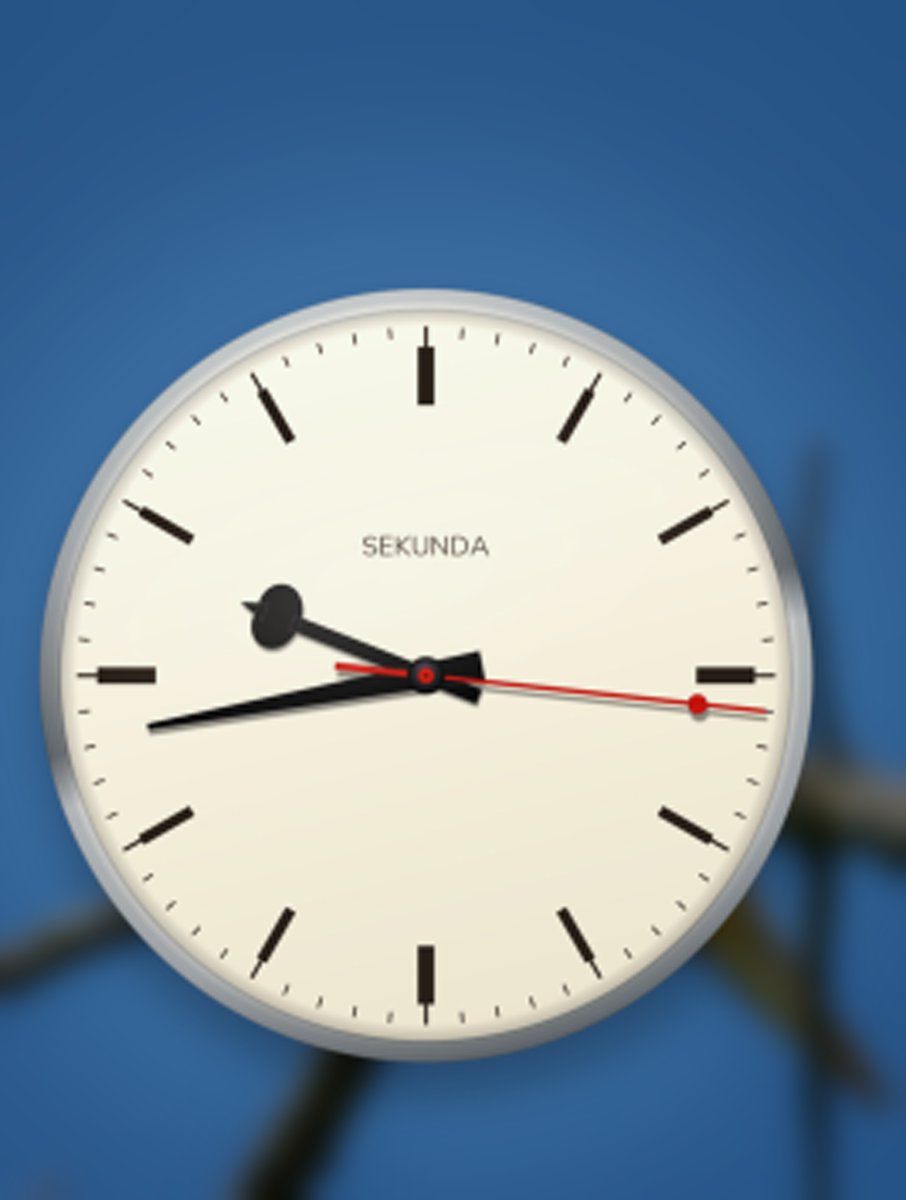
{"hour": 9, "minute": 43, "second": 16}
